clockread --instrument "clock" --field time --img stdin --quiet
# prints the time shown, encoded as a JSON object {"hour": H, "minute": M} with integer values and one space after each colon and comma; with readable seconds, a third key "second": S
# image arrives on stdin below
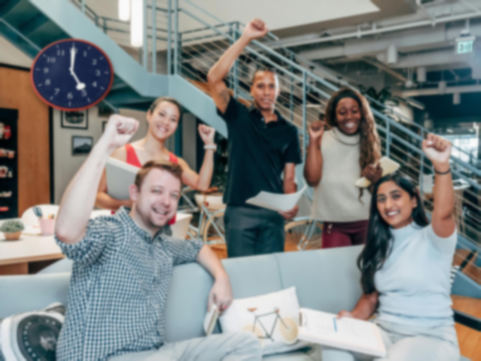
{"hour": 5, "minute": 0}
